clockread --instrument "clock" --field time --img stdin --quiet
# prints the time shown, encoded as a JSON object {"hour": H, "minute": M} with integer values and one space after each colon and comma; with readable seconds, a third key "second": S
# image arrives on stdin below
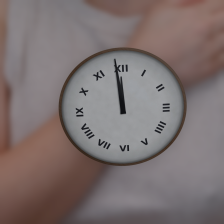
{"hour": 11, "minute": 59}
